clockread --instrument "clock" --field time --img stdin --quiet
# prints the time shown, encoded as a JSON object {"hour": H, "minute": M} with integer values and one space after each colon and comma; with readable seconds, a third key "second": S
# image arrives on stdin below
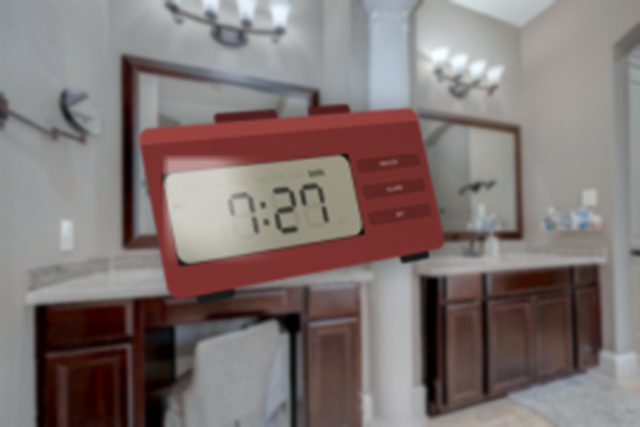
{"hour": 7, "minute": 27}
